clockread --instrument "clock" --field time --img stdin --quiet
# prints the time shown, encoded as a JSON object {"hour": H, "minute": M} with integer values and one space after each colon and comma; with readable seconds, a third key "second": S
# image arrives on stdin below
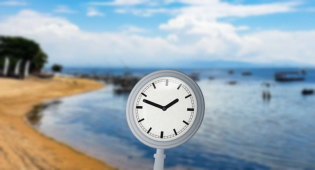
{"hour": 1, "minute": 48}
